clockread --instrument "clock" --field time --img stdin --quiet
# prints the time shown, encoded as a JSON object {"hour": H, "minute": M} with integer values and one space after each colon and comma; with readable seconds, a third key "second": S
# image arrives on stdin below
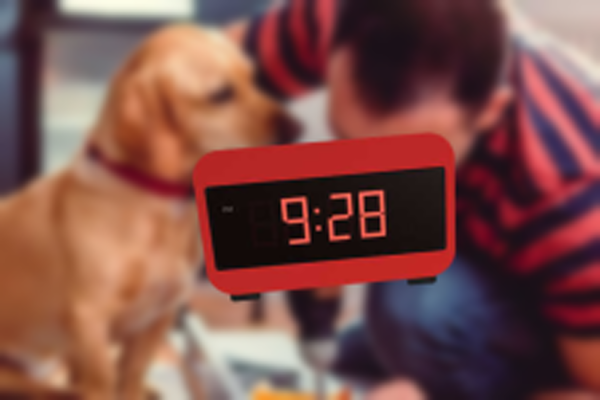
{"hour": 9, "minute": 28}
